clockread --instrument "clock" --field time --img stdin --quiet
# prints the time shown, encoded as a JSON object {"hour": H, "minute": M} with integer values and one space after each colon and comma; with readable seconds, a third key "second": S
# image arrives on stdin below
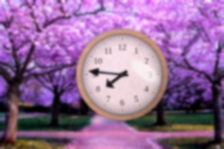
{"hour": 7, "minute": 46}
